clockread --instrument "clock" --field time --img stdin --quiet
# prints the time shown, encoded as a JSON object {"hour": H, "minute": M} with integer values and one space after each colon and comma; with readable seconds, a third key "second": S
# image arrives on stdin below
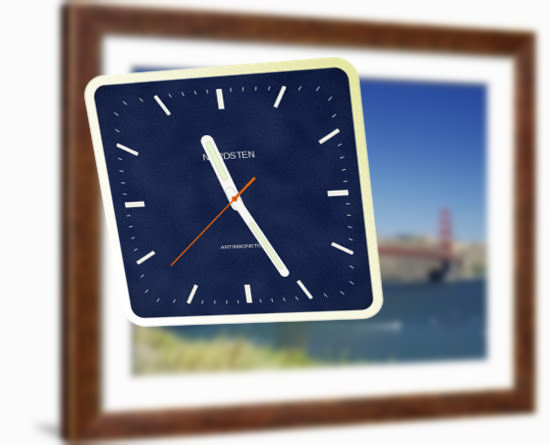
{"hour": 11, "minute": 25, "second": 38}
